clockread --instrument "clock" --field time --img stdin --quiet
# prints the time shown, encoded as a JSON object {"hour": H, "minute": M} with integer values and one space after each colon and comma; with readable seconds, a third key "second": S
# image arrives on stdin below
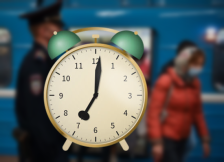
{"hour": 7, "minute": 1}
